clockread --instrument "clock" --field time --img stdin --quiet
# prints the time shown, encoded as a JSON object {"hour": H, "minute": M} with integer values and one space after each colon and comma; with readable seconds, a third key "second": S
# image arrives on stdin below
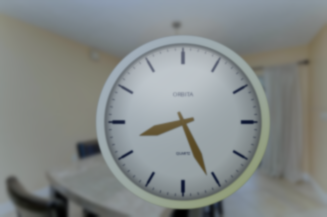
{"hour": 8, "minute": 26}
